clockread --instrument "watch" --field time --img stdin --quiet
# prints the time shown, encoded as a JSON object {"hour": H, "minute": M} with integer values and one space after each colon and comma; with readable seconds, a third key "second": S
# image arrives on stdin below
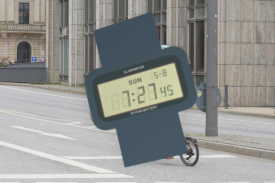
{"hour": 7, "minute": 27, "second": 45}
